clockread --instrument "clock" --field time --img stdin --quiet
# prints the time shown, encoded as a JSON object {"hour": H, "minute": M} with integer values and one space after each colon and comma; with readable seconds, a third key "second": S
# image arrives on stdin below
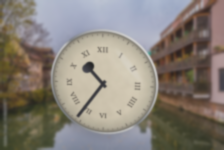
{"hour": 10, "minute": 36}
